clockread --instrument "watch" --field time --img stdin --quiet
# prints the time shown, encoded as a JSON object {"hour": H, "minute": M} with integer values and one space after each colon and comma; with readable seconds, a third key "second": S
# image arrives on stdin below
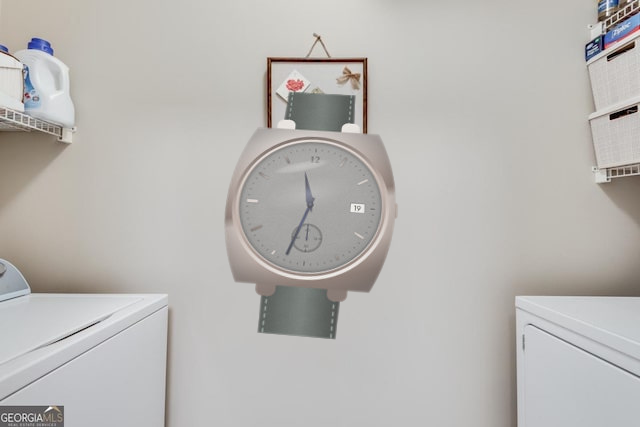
{"hour": 11, "minute": 33}
